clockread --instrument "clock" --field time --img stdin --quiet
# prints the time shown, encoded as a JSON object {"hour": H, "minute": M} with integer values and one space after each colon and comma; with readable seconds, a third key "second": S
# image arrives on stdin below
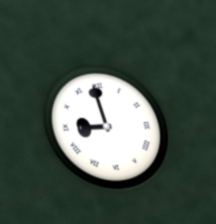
{"hour": 8, "minute": 59}
